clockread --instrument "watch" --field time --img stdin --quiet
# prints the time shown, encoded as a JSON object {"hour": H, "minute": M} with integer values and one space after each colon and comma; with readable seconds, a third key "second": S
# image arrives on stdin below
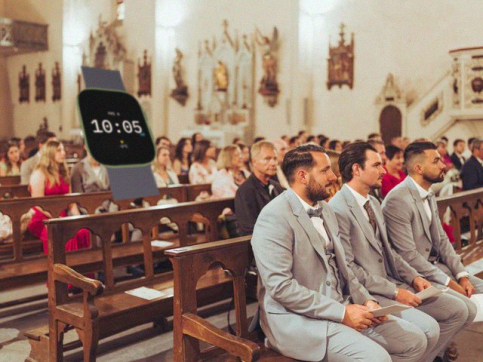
{"hour": 10, "minute": 5}
